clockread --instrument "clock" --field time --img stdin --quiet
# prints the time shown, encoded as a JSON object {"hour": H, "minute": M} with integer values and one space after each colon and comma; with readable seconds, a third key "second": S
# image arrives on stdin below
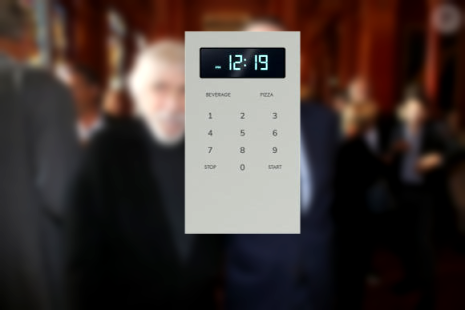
{"hour": 12, "minute": 19}
